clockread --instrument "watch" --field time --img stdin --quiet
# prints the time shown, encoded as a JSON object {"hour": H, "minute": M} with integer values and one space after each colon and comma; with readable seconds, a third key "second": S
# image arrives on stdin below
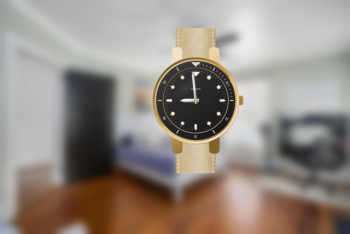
{"hour": 8, "minute": 59}
